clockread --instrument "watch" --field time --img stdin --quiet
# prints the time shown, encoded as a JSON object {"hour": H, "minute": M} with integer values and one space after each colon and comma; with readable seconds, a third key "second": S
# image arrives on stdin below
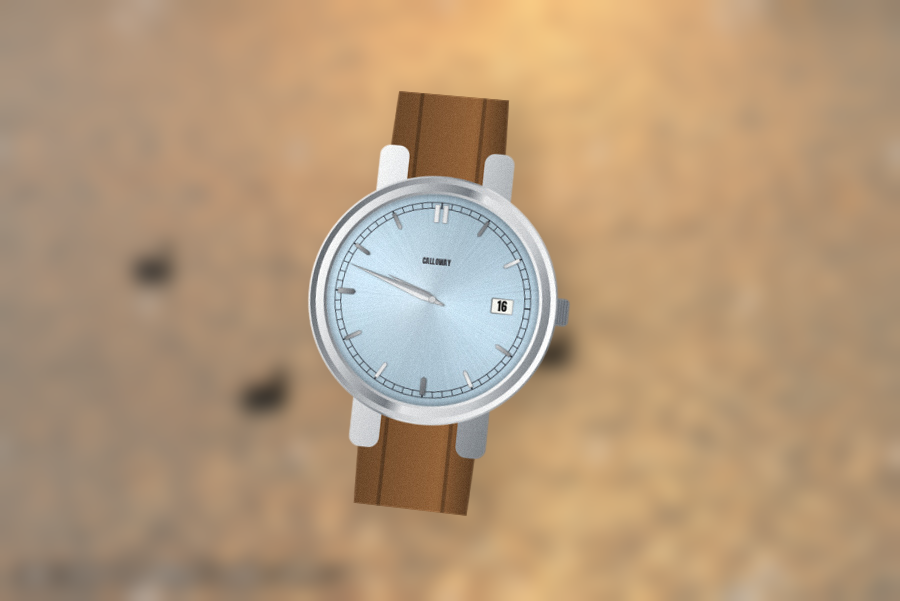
{"hour": 9, "minute": 48}
